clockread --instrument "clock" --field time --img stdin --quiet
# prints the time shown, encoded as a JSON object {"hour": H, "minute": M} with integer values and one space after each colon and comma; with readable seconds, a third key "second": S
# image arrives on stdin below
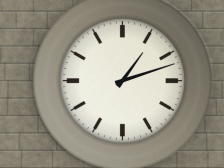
{"hour": 1, "minute": 12}
